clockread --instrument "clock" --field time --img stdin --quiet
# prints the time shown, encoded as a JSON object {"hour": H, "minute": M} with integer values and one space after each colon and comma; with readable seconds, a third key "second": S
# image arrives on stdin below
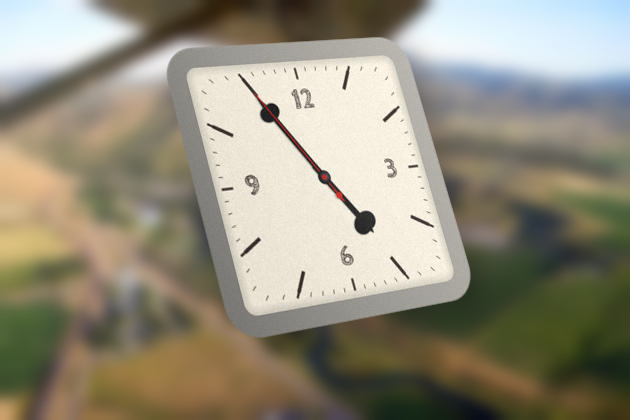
{"hour": 4, "minute": 54, "second": 55}
